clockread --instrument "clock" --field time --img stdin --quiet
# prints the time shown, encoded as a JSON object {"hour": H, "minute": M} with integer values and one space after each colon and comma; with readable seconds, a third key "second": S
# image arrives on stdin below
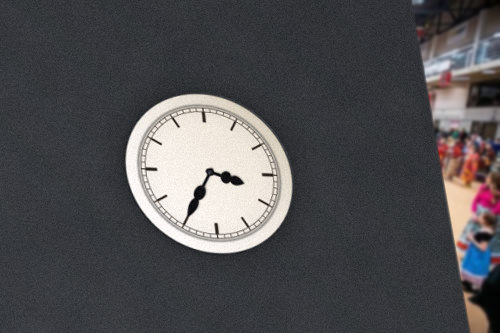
{"hour": 3, "minute": 35}
